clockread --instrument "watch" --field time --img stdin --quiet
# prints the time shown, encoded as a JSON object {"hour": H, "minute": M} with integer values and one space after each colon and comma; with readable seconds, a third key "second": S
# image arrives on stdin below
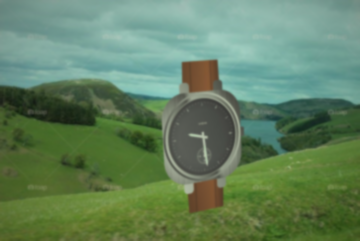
{"hour": 9, "minute": 29}
